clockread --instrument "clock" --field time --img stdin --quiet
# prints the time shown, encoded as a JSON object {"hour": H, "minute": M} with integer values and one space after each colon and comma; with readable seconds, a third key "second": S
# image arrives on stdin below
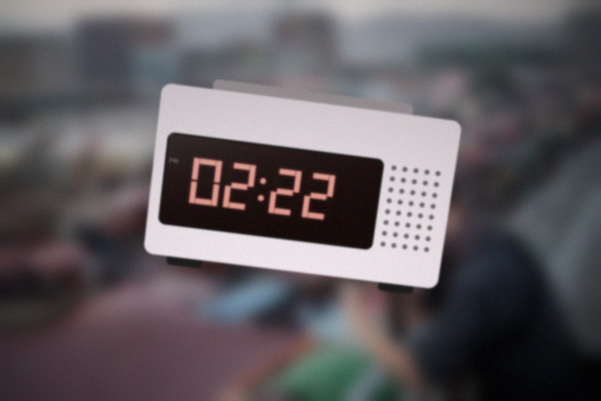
{"hour": 2, "minute": 22}
